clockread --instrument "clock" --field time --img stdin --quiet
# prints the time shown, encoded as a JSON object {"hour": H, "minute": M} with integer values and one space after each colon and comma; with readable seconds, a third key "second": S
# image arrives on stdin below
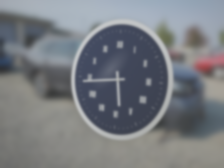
{"hour": 5, "minute": 44}
